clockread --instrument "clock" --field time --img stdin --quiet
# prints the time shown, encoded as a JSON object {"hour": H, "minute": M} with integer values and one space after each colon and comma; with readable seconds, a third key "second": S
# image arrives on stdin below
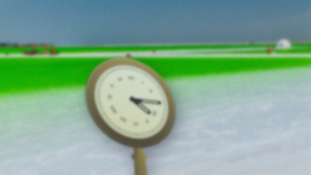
{"hour": 4, "minute": 15}
